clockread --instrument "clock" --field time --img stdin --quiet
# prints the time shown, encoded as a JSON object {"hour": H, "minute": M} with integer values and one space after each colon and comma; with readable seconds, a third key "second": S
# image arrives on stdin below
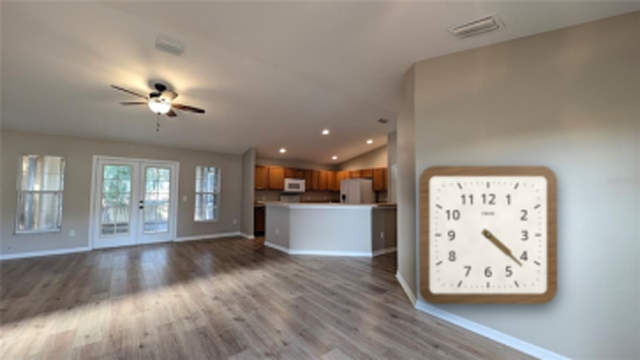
{"hour": 4, "minute": 22}
